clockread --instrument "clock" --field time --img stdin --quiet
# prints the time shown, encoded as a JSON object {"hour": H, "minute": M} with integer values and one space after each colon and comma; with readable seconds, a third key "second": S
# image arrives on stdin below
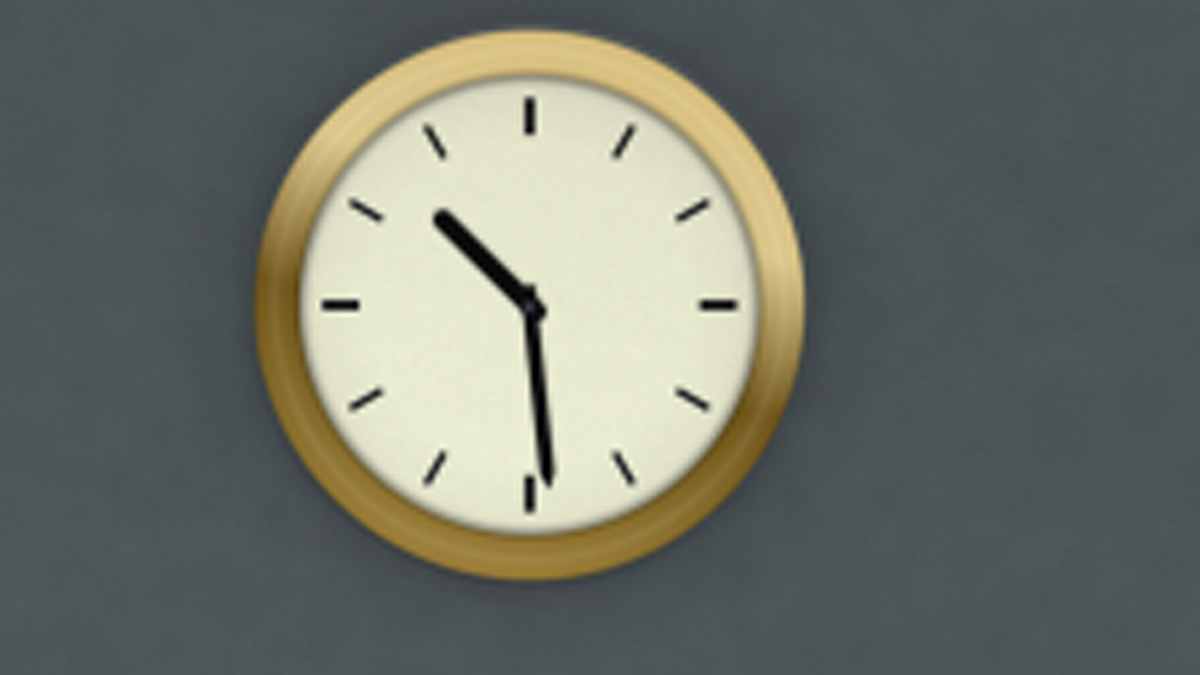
{"hour": 10, "minute": 29}
